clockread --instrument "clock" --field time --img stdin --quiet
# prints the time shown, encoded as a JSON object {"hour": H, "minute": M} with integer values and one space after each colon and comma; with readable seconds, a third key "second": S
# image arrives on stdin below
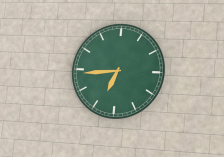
{"hour": 6, "minute": 44}
